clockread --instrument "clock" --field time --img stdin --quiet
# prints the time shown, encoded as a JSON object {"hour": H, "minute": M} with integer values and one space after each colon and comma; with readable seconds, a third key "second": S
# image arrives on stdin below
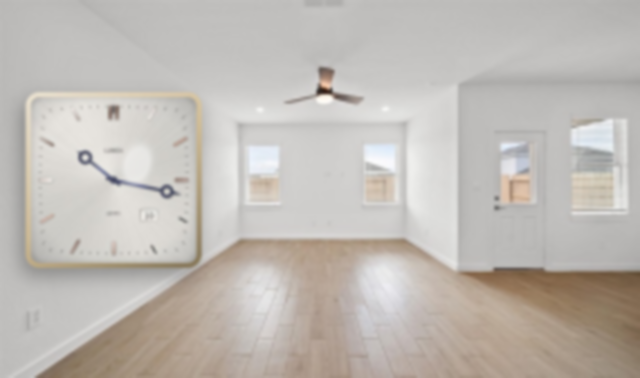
{"hour": 10, "minute": 17}
